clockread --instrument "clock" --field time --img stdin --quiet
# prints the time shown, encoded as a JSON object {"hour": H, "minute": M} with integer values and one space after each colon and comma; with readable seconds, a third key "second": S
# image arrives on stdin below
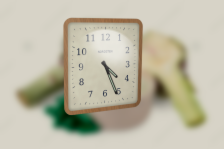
{"hour": 4, "minute": 26}
